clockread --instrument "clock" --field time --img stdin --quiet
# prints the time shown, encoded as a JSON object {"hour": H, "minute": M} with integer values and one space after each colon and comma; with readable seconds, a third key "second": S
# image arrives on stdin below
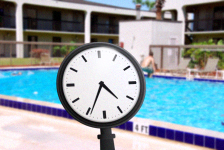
{"hour": 4, "minute": 34}
